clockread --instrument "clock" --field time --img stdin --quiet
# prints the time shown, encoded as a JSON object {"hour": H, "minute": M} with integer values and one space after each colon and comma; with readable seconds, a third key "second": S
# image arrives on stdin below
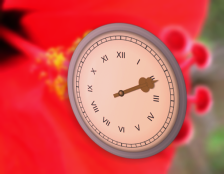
{"hour": 2, "minute": 11}
